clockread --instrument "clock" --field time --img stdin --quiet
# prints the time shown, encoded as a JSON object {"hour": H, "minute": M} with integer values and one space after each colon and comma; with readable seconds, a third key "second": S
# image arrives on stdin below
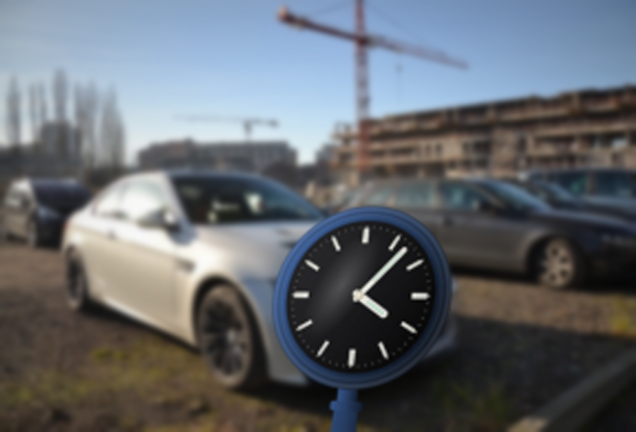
{"hour": 4, "minute": 7}
